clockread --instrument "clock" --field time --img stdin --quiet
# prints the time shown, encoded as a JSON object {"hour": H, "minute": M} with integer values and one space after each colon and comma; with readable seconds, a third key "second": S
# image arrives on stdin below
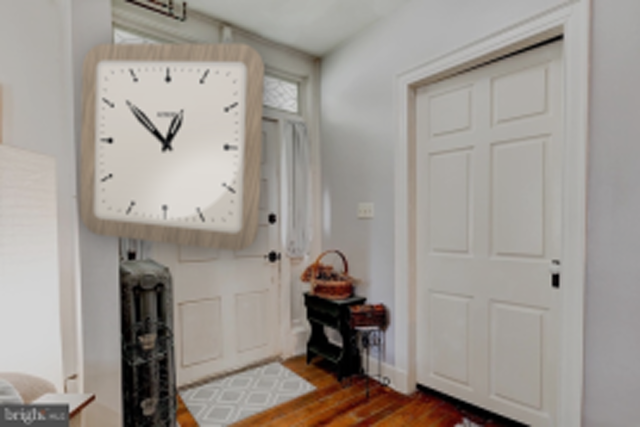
{"hour": 12, "minute": 52}
